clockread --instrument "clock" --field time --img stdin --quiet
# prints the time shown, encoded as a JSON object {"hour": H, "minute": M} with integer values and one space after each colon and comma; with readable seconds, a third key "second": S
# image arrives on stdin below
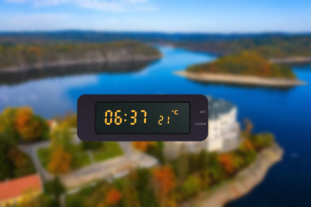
{"hour": 6, "minute": 37}
